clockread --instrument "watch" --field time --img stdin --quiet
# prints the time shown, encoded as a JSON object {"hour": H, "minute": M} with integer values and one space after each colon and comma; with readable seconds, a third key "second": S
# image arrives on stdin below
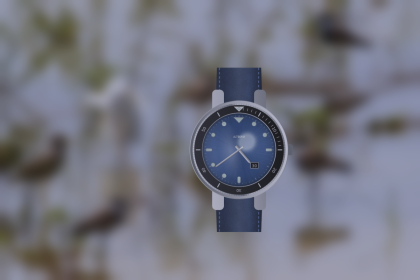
{"hour": 4, "minute": 39}
